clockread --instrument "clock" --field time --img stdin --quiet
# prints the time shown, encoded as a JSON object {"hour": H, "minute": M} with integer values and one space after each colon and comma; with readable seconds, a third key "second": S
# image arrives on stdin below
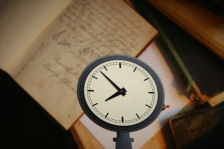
{"hour": 7, "minute": 53}
